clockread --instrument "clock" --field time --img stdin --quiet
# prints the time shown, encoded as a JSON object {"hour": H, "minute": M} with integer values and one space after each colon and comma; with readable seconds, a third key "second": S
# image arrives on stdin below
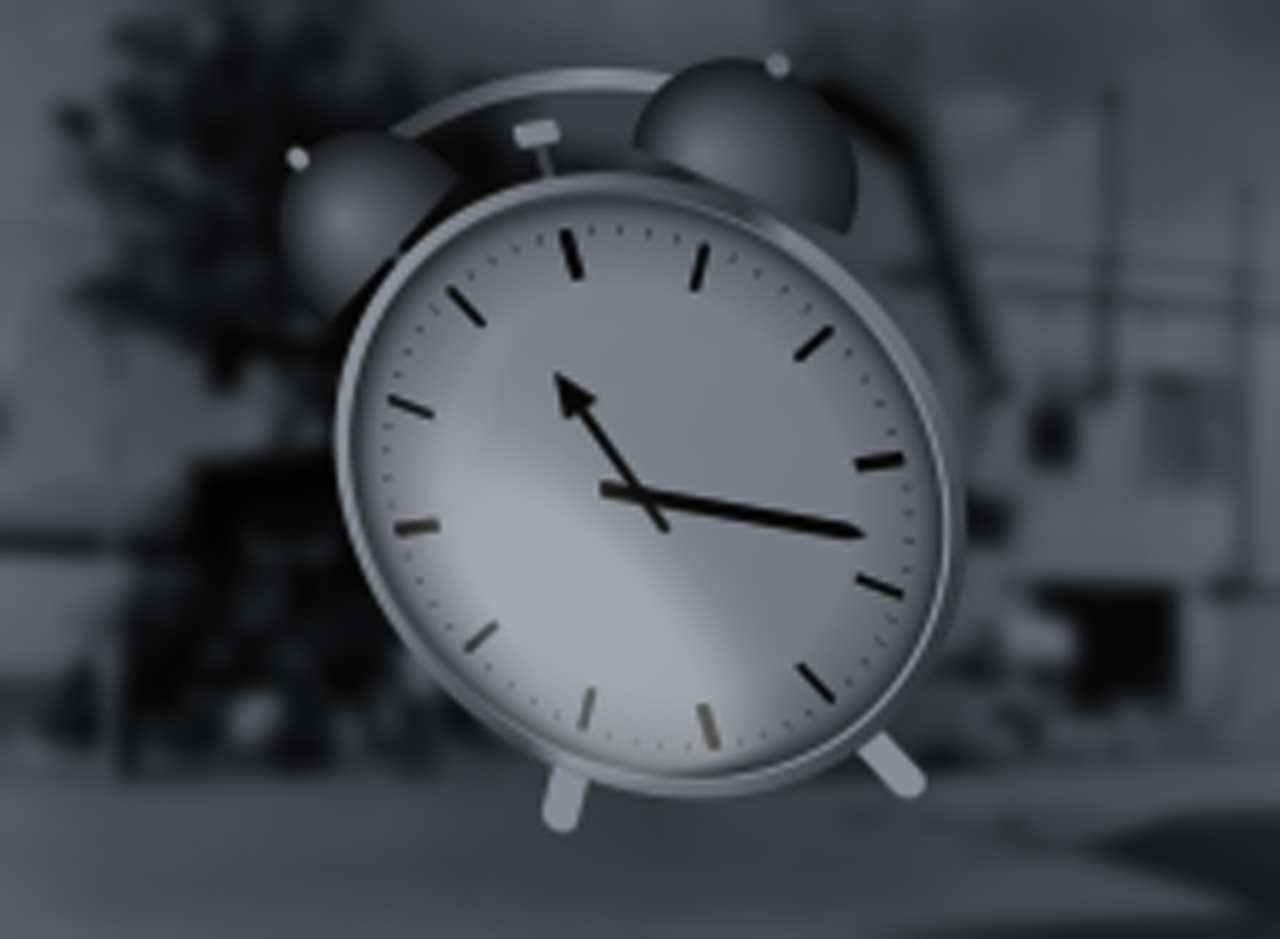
{"hour": 11, "minute": 18}
